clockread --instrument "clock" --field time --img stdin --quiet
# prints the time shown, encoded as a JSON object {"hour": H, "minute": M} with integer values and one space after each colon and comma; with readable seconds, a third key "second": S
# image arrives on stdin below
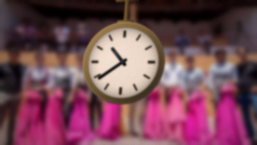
{"hour": 10, "minute": 39}
